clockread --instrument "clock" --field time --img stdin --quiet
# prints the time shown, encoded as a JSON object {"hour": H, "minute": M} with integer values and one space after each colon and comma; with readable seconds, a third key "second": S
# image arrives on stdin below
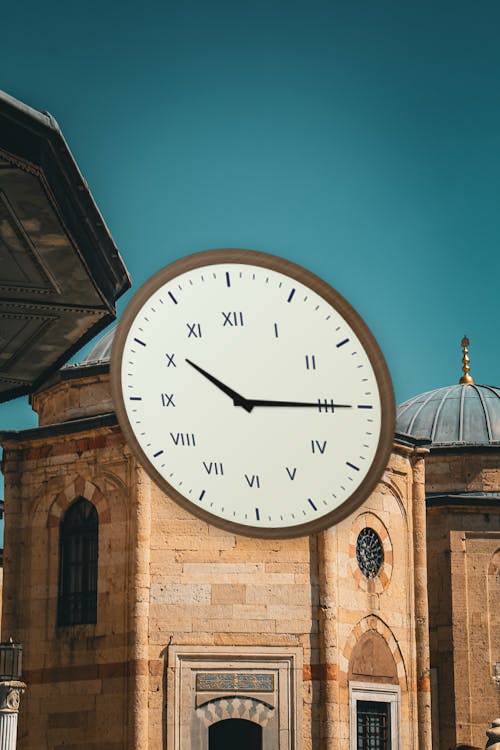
{"hour": 10, "minute": 15}
